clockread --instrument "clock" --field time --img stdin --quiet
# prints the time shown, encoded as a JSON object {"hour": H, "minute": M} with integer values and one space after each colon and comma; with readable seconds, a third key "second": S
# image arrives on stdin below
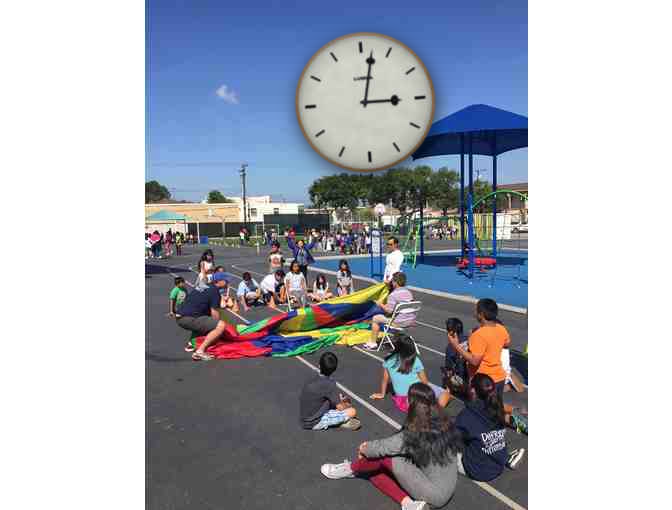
{"hour": 3, "minute": 2}
